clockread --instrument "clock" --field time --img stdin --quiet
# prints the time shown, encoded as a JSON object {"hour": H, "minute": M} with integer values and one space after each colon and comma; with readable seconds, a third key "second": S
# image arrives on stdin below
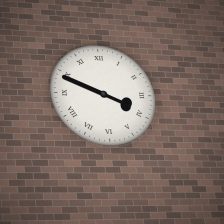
{"hour": 3, "minute": 49}
